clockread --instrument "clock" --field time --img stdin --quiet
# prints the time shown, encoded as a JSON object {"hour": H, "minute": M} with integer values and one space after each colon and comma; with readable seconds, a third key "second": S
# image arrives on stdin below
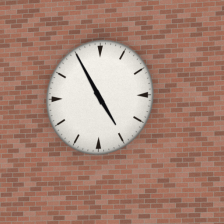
{"hour": 4, "minute": 55}
